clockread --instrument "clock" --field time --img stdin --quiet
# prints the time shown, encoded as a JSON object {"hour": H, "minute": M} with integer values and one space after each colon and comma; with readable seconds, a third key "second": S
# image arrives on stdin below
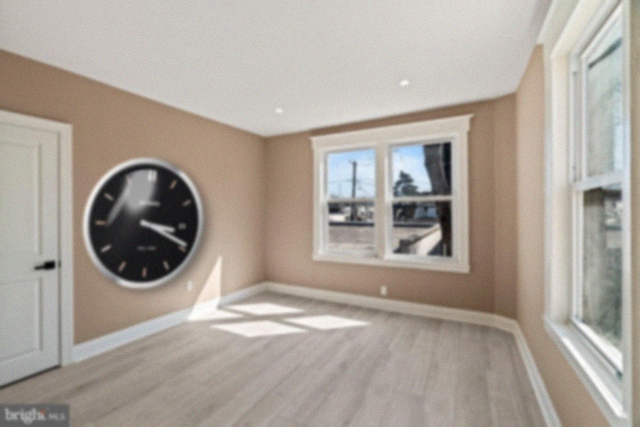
{"hour": 3, "minute": 19}
